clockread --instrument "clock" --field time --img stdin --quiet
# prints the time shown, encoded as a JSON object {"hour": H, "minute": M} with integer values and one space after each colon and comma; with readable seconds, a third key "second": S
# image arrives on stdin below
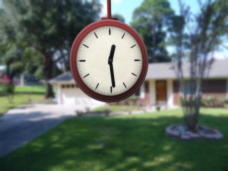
{"hour": 12, "minute": 29}
